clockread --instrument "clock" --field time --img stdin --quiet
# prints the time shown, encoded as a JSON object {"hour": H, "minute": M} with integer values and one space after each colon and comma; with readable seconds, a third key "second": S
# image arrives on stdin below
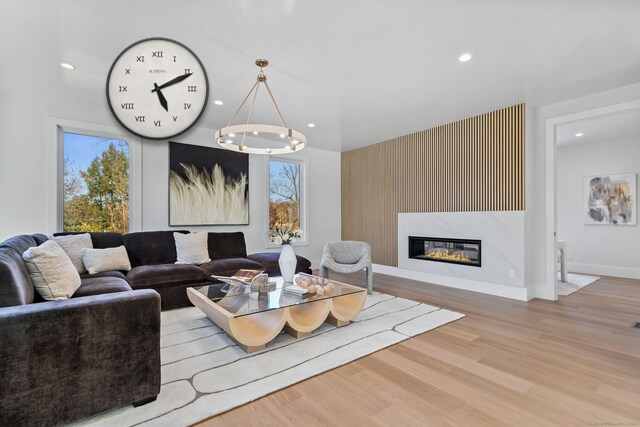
{"hour": 5, "minute": 11}
